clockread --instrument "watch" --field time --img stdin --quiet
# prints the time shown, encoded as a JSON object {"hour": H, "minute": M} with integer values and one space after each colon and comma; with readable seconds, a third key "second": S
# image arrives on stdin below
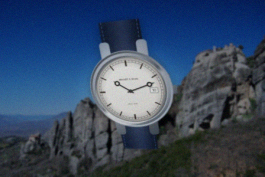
{"hour": 10, "minute": 12}
